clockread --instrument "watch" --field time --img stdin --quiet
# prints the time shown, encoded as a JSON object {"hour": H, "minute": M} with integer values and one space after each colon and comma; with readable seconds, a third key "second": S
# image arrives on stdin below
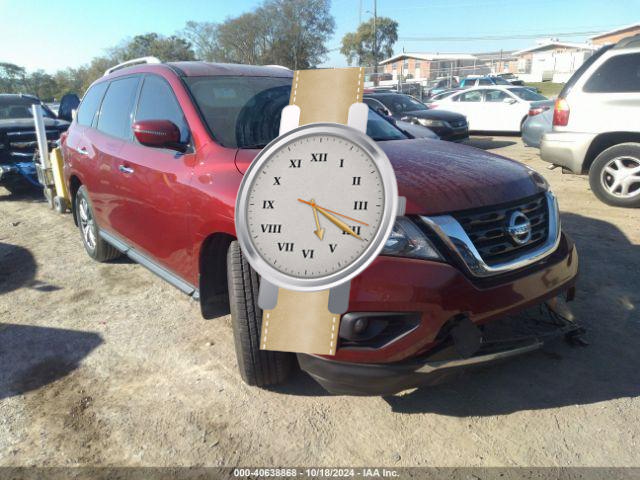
{"hour": 5, "minute": 20, "second": 18}
